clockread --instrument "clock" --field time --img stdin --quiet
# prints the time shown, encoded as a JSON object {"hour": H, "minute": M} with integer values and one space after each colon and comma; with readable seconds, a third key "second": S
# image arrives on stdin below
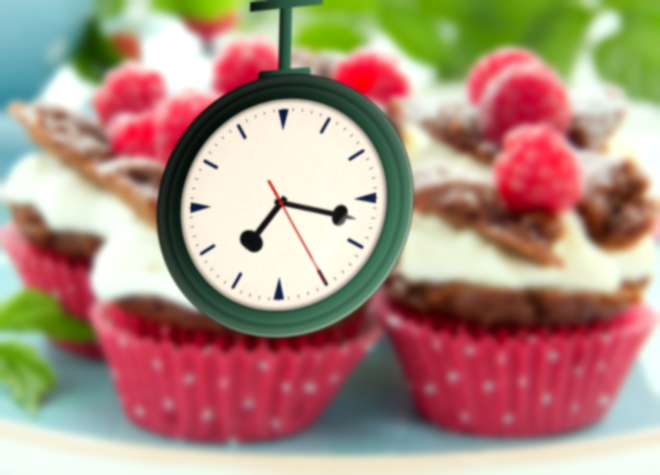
{"hour": 7, "minute": 17, "second": 25}
